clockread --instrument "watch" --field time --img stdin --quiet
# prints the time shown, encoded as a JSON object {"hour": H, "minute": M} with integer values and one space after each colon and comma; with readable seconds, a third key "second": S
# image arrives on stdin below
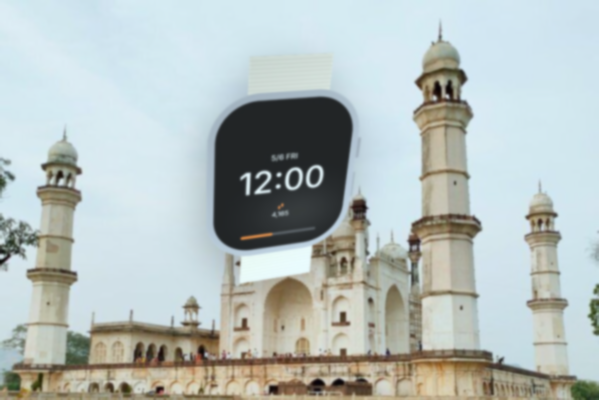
{"hour": 12, "minute": 0}
